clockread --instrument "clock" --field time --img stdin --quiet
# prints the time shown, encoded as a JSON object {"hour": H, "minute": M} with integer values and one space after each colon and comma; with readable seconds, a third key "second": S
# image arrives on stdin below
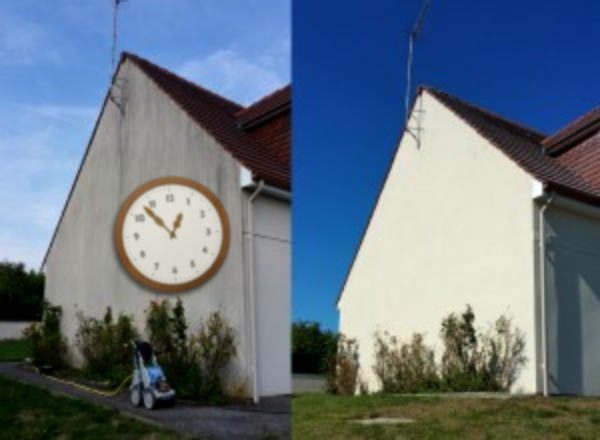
{"hour": 12, "minute": 53}
